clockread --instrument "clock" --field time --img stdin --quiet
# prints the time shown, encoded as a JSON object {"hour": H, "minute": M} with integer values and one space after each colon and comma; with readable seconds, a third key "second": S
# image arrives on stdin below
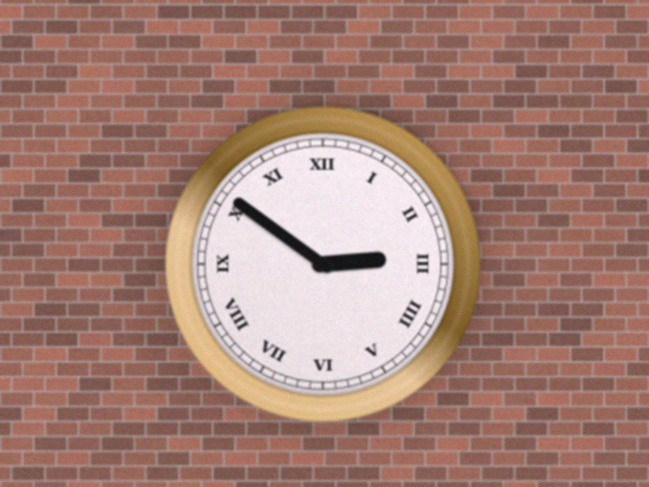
{"hour": 2, "minute": 51}
